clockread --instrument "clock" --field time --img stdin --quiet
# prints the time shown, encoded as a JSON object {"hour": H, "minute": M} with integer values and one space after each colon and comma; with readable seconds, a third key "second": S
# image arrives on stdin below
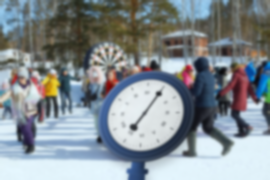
{"hour": 7, "minute": 5}
